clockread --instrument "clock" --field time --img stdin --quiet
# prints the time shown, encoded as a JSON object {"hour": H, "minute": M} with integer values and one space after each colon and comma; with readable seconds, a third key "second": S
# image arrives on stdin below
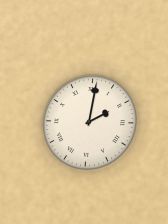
{"hour": 2, "minute": 1}
